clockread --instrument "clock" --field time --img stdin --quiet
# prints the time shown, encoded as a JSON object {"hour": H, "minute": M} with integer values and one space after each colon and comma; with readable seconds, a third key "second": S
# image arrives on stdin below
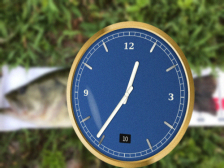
{"hour": 12, "minute": 36}
